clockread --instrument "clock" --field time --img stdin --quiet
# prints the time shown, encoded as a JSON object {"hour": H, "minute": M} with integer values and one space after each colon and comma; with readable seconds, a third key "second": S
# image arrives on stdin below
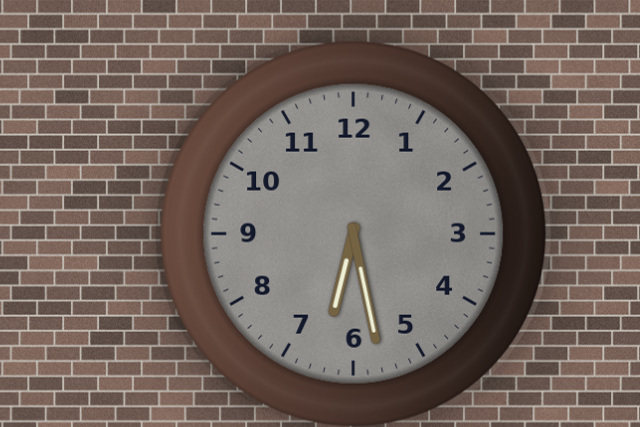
{"hour": 6, "minute": 28}
